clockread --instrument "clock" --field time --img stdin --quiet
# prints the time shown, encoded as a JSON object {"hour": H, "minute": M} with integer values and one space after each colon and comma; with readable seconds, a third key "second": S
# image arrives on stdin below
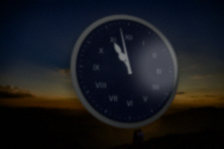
{"hour": 10, "minute": 58}
